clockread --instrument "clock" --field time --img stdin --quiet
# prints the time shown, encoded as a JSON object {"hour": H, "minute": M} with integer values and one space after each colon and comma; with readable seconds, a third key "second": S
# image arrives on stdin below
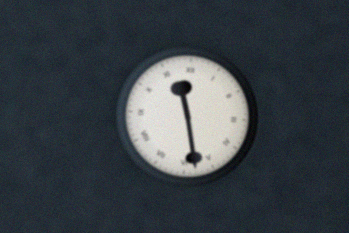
{"hour": 11, "minute": 28}
